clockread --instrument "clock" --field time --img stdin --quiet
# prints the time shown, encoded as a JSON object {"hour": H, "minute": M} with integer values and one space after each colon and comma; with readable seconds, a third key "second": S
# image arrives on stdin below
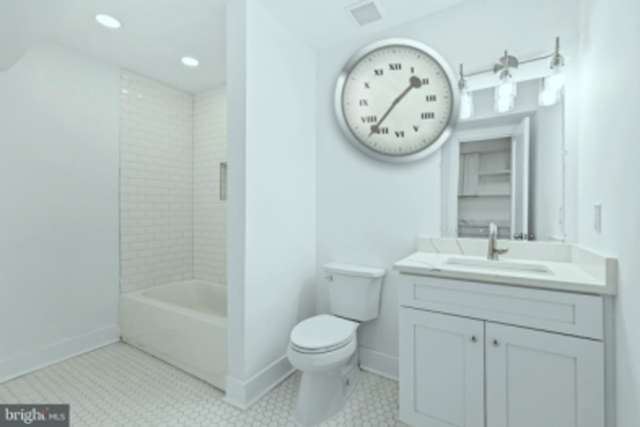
{"hour": 1, "minute": 37}
